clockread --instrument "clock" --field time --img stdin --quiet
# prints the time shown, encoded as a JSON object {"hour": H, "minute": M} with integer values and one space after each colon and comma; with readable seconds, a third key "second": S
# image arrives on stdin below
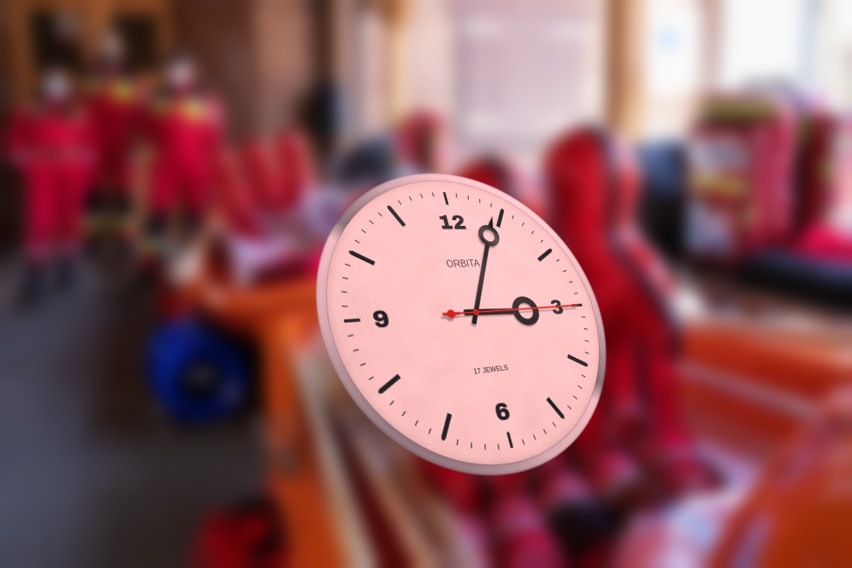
{"hour": 3, "minute": 4, "second": 15}
